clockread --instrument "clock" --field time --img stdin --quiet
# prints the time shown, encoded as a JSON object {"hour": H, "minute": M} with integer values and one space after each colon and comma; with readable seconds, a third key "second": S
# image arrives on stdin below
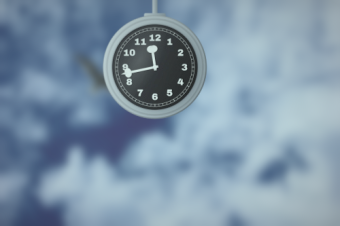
{"hour": 11, "minute": 43}
